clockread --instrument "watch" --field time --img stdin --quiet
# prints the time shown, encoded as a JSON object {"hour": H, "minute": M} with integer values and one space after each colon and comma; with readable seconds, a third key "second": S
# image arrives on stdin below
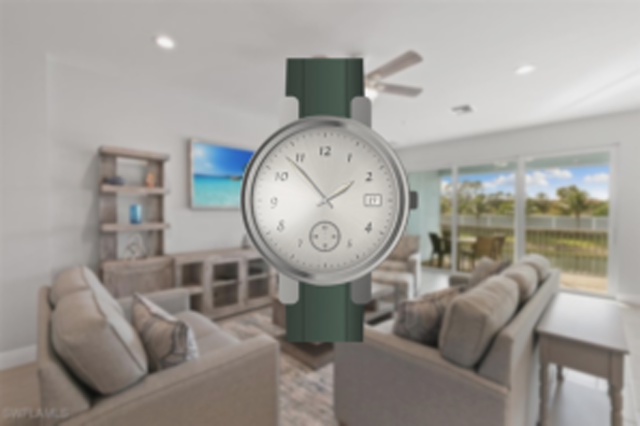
{"hour": 1, "minute": 53}
